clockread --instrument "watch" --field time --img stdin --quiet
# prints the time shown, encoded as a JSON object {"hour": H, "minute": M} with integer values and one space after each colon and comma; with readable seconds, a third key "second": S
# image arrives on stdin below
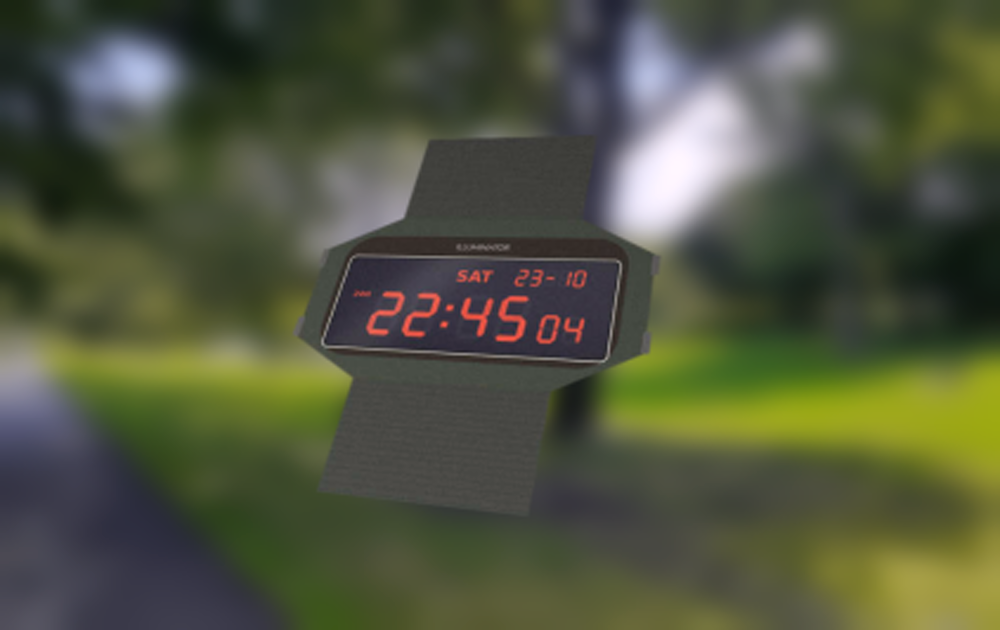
{"hour": 22, "minute": 45, "second": 4}
